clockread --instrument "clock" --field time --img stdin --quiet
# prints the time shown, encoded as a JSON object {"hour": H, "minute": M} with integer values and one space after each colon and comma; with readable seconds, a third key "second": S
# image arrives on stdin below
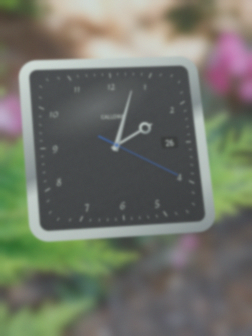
{"hour": 2, "minute": 3, "second": 20}
